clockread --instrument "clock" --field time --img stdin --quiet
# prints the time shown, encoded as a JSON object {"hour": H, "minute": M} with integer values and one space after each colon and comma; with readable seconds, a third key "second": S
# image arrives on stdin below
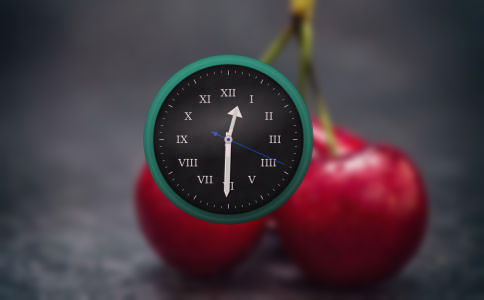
{"hour": 12, "minute": 30, "second": 19}
